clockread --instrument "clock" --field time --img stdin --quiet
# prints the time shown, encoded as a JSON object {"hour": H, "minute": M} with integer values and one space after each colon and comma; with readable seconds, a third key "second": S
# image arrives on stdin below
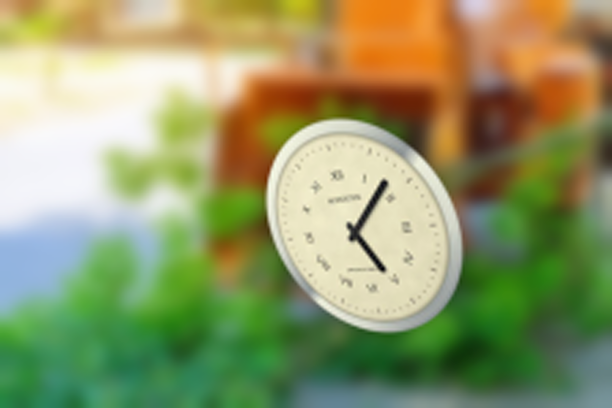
{"hour": 5, "minute": 8}
